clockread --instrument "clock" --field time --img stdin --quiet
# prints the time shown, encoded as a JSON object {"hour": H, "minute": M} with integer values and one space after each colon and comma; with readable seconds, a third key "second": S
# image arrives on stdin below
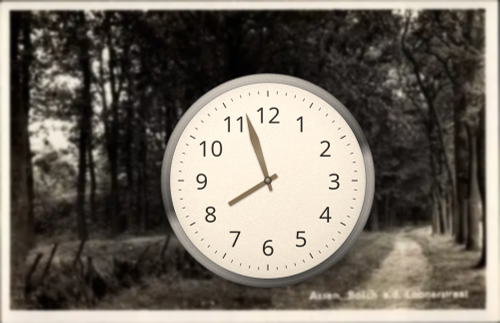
{"hour": 7, "minute": 57}
